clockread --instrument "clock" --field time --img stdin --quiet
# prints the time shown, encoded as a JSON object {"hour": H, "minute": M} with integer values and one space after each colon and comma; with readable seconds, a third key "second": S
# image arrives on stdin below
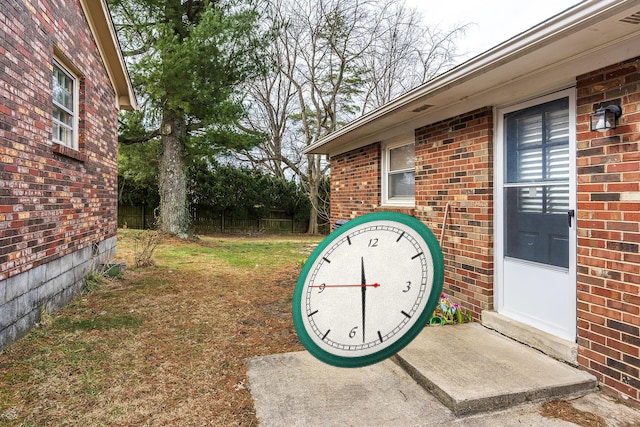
{"hour": 11, "minute": 27, "second": 45}
